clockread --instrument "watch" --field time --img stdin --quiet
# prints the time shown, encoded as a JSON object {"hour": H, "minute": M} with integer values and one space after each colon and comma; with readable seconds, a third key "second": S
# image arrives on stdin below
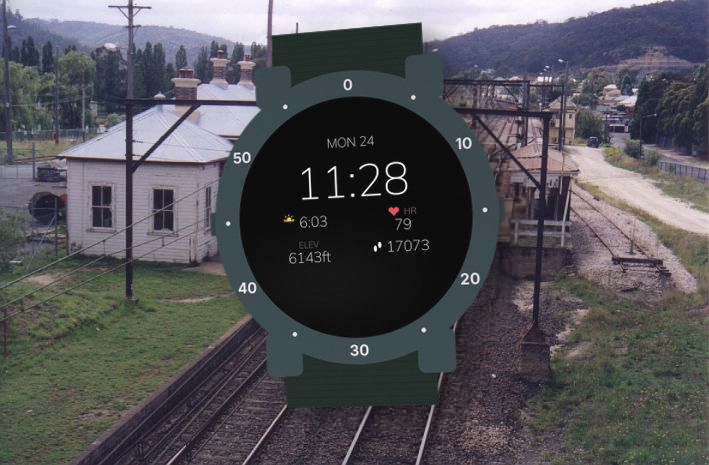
{"hour": 11, "minute": 28}
